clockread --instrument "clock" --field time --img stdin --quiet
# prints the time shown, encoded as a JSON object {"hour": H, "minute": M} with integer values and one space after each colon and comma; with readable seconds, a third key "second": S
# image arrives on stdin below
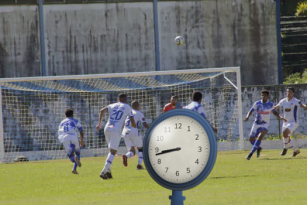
{"hour": 8, "minute": 43}
